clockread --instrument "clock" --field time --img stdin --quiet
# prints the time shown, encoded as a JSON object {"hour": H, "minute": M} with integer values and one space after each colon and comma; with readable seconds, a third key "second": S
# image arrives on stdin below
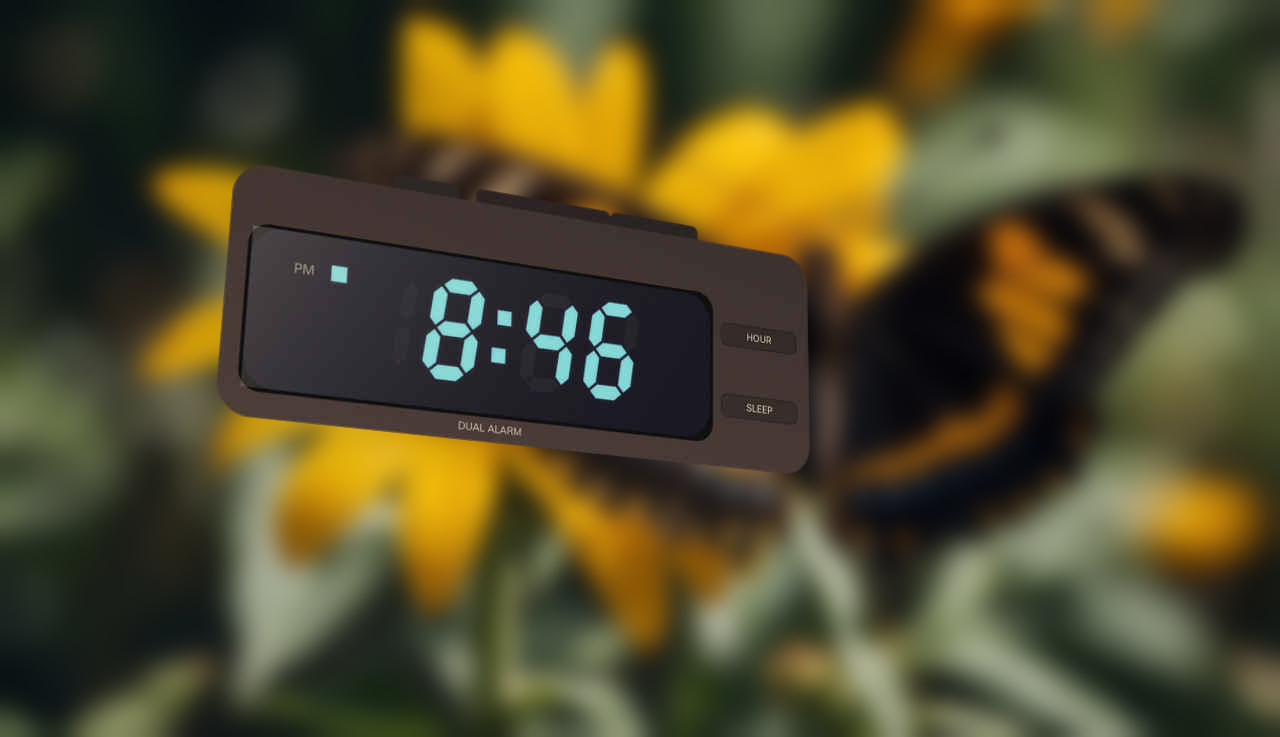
{"hour": 8, "minute": 46}
